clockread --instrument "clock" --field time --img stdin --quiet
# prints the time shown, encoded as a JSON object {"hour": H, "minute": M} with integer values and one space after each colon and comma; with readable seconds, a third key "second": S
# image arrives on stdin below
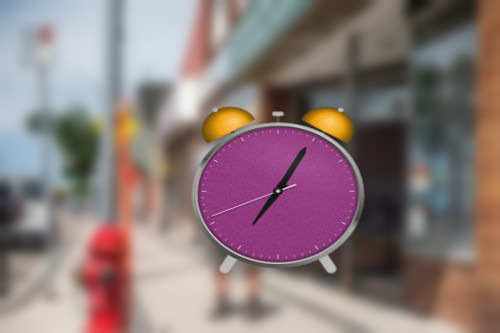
{"hour": 7, "minute": 4, "second": 41}
